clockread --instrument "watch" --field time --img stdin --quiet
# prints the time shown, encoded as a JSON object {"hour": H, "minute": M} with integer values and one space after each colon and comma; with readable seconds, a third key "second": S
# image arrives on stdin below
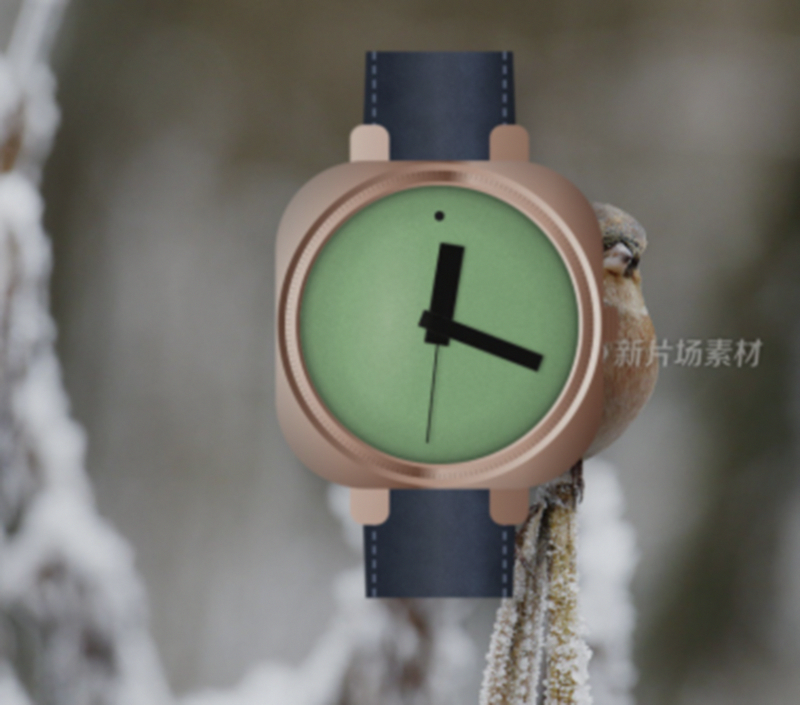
{"hour": 12, "minute": 18, "second": 31}
